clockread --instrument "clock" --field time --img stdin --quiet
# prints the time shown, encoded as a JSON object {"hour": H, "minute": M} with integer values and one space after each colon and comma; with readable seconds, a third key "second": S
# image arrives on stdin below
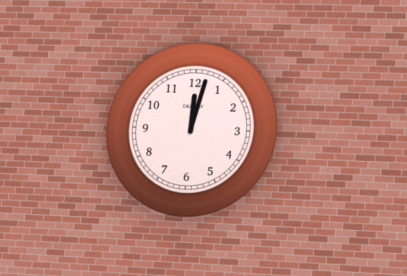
{"hour": 12, "minute": 2}
